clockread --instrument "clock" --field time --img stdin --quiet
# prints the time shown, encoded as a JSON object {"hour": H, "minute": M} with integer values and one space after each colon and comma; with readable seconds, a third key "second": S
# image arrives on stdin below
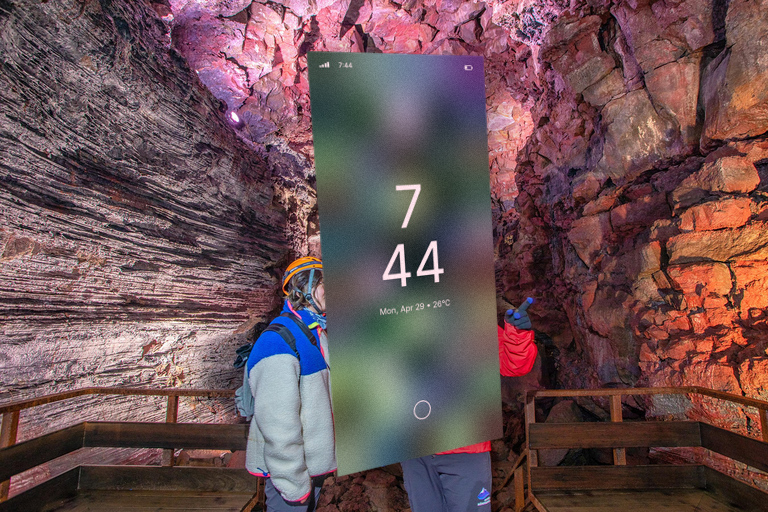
{"hour": 7, "minute": 44}
